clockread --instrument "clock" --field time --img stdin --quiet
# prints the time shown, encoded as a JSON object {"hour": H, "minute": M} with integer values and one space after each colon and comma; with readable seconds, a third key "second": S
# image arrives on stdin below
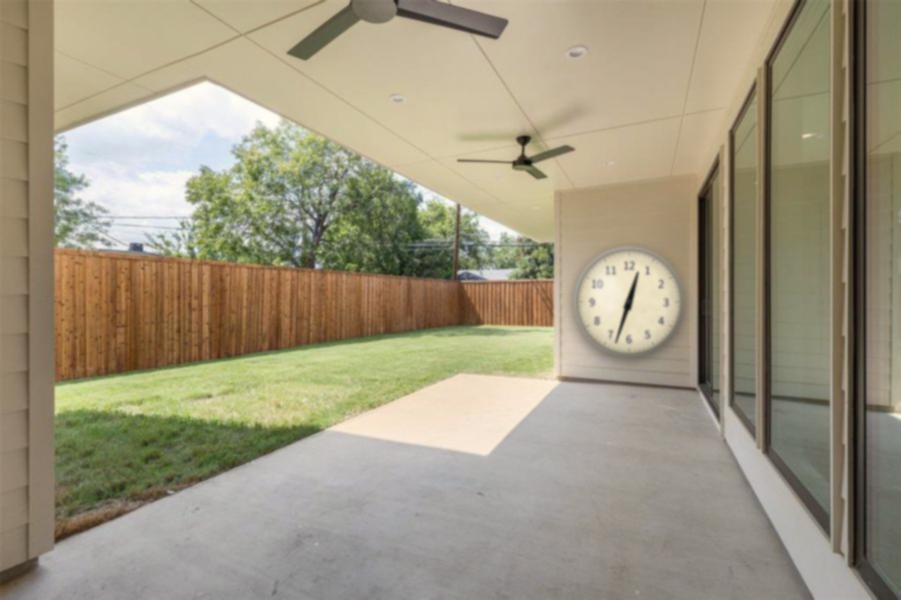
{"hour": 12, "minute": 33}
